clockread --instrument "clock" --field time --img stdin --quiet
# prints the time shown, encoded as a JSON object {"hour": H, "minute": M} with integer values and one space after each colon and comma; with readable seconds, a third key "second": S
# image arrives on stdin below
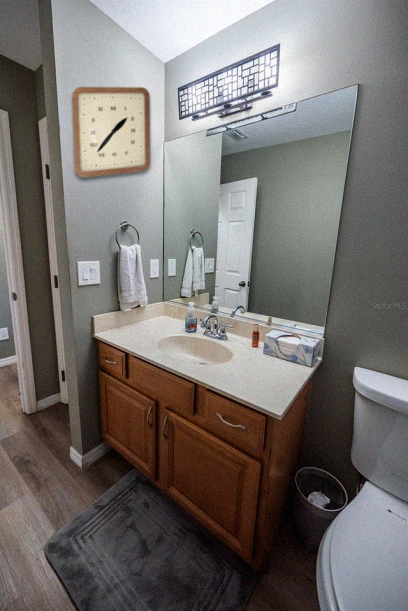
{"hour": 1, "minute": 37}
